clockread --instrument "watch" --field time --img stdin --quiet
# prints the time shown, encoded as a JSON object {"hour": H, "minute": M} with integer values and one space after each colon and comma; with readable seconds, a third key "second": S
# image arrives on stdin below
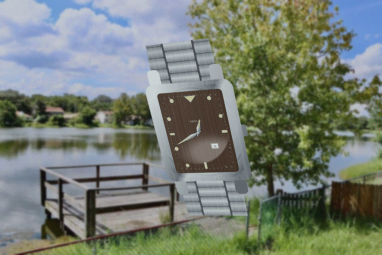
{"hour": 12, "minute": 41}
